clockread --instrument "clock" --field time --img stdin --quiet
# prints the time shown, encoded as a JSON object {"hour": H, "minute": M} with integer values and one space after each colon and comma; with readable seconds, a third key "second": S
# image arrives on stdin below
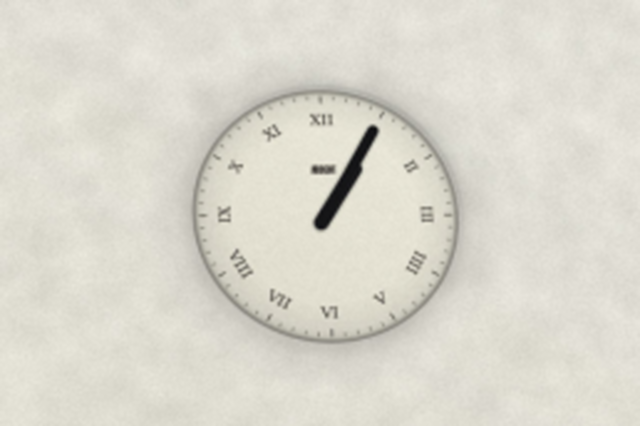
{"hour": 1, "minute": 5}
